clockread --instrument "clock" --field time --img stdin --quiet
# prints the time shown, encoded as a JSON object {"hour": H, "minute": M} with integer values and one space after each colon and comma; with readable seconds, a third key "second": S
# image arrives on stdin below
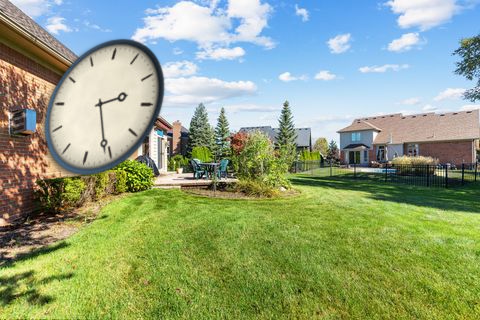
{"hour": 2, "minute": 26}
